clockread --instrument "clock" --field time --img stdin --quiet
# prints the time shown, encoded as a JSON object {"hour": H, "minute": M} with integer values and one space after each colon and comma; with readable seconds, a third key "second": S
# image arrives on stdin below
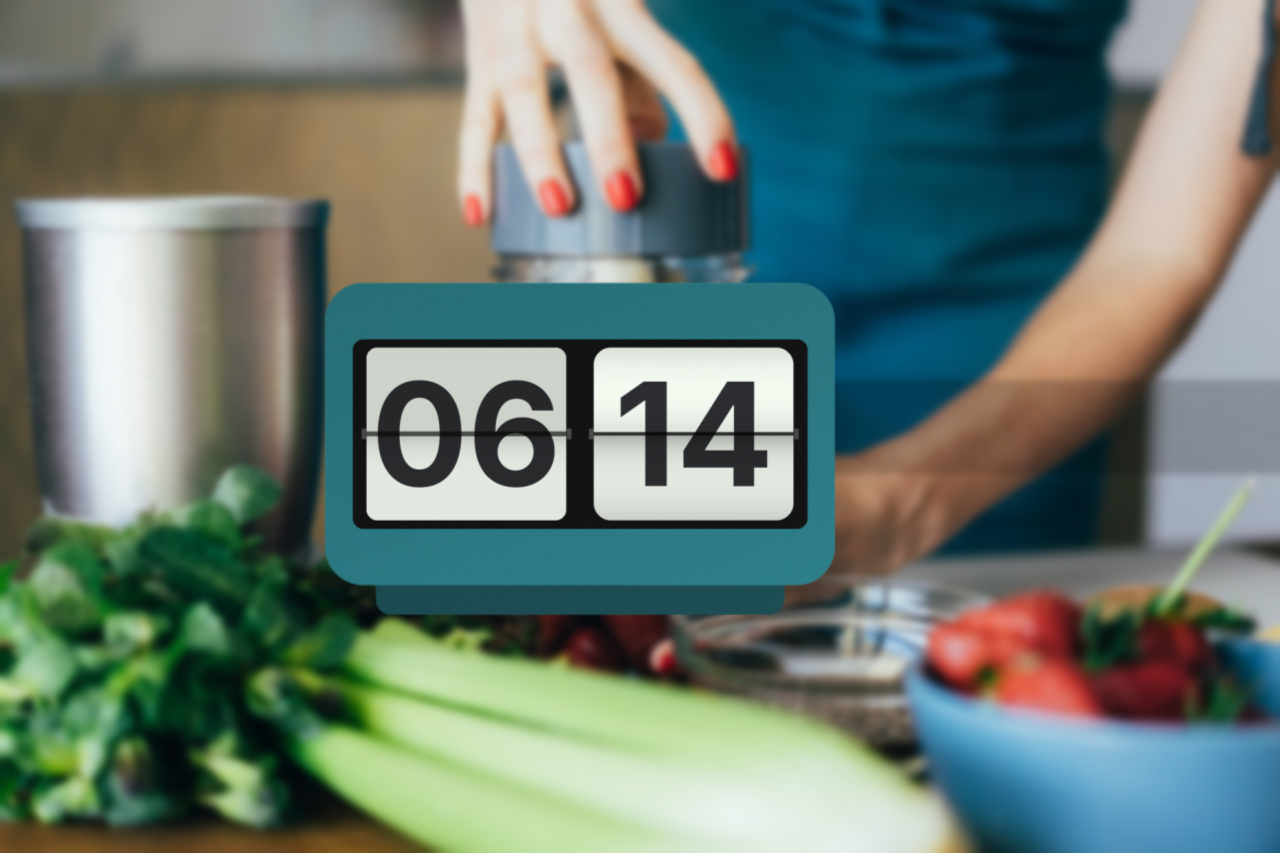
{"hour": 6, "minute": 14}
